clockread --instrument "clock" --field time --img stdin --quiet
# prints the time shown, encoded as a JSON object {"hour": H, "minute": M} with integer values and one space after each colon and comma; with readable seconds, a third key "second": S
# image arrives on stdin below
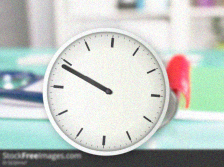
{"hour": 9, "minute": 49}
